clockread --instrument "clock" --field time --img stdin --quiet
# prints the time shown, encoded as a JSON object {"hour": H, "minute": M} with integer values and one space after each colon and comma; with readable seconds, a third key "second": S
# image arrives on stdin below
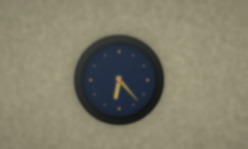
{"hour": 6, "minute": 23}
